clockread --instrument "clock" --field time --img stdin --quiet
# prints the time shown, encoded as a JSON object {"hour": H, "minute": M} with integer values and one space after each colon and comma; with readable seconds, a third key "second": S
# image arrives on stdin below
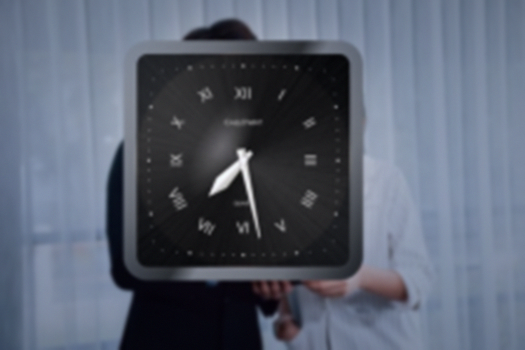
{"hour": 7, "minute": 28}
